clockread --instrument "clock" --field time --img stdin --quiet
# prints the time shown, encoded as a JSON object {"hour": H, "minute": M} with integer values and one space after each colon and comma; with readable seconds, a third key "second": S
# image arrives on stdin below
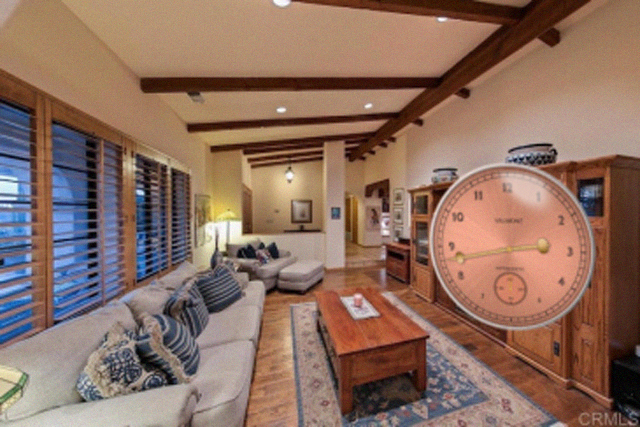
{"hour": 2, "minute": 43}
